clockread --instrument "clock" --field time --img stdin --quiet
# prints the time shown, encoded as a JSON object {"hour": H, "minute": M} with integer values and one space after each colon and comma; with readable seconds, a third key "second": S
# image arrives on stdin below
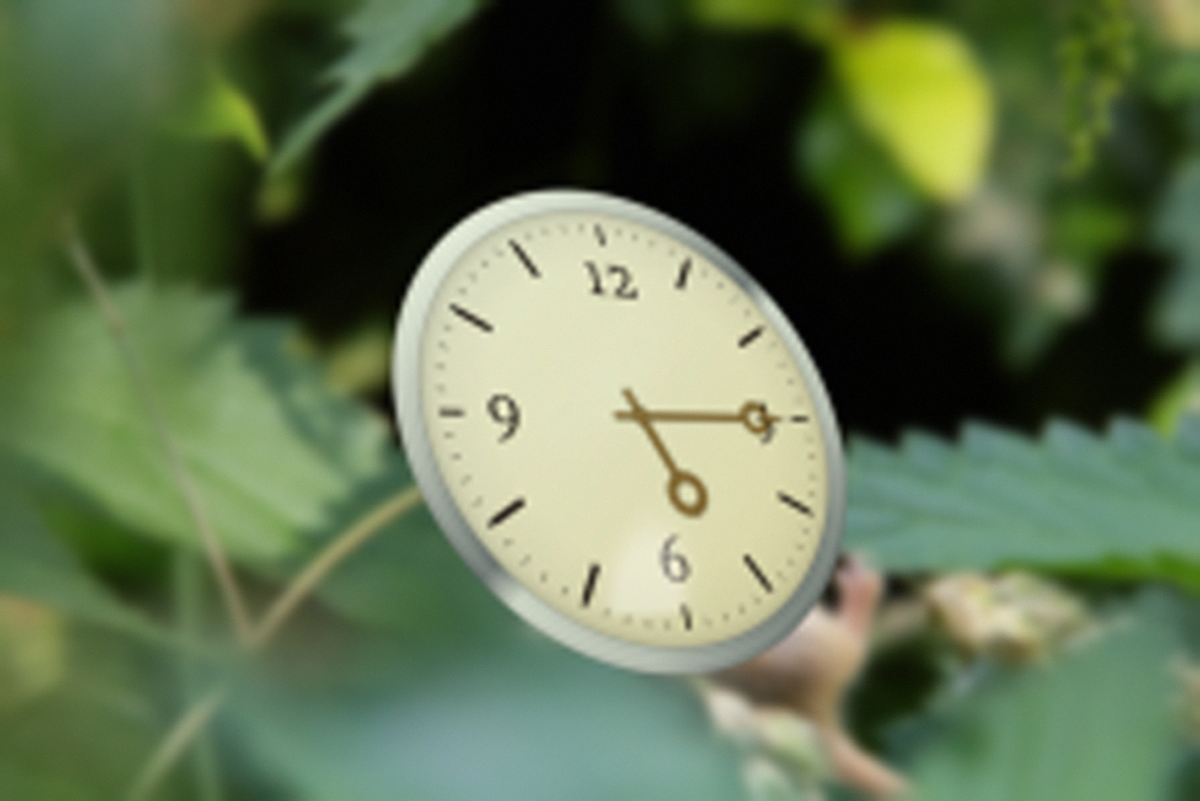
{"hour": 5, "minute": 15}
